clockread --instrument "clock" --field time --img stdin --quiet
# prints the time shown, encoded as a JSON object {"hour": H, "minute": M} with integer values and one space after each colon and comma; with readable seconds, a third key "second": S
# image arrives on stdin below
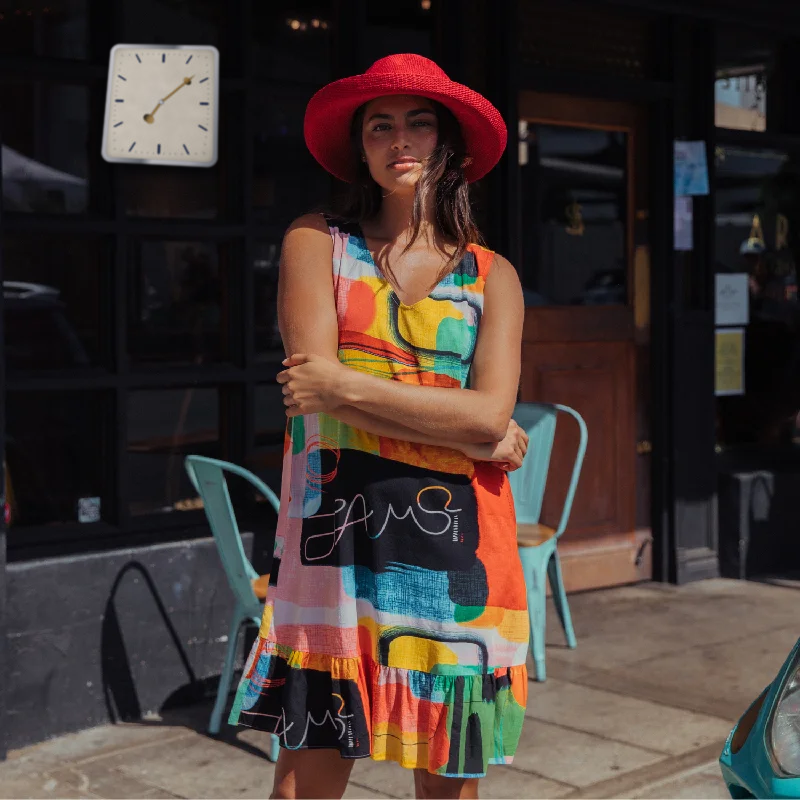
{"hour": 7, "minute": 8}
